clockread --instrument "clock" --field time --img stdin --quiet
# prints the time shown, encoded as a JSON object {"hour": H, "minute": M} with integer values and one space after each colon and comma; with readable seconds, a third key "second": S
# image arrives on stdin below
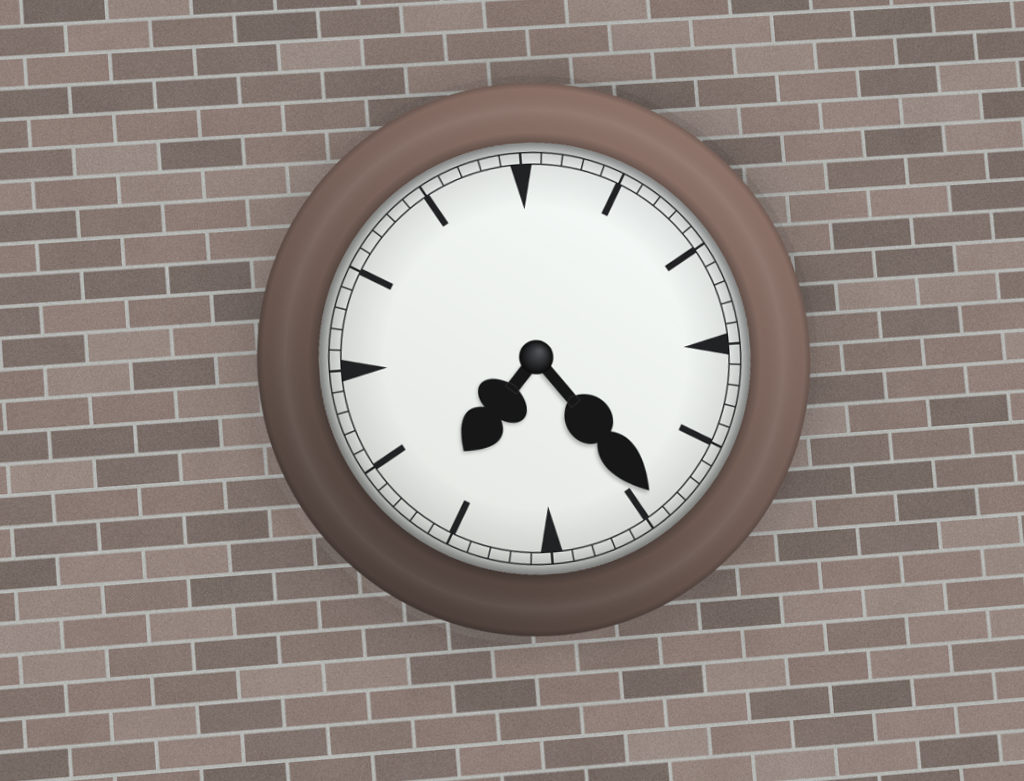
{"hour": 7, "minute": 24}
